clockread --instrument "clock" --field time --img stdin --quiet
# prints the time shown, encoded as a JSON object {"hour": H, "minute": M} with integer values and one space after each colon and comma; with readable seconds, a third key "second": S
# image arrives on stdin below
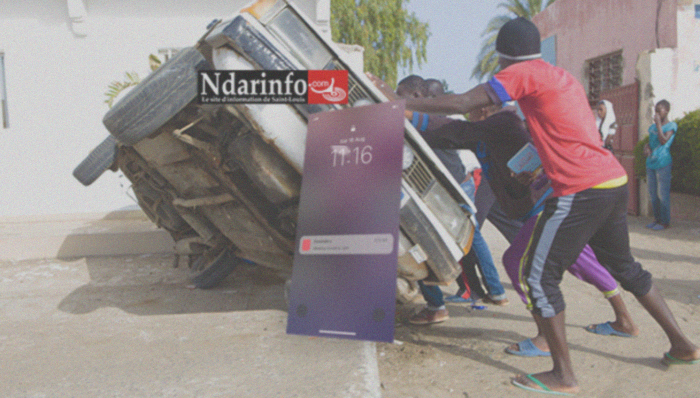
{"hour": 11, "minute": 16}
